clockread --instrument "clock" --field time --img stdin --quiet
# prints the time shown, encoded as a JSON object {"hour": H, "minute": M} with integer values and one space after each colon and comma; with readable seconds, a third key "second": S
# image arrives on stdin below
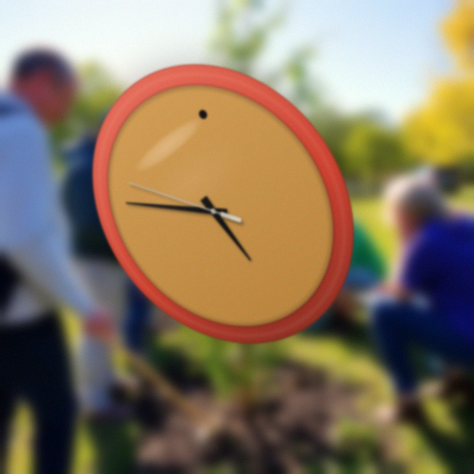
{"hour": 4, "minute": 44, "second": 47}
